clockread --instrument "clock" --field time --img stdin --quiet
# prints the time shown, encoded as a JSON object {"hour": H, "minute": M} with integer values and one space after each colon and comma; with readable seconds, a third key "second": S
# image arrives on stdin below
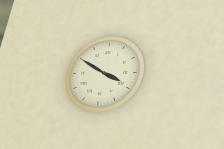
{"hour": 3, "minute": 50}
